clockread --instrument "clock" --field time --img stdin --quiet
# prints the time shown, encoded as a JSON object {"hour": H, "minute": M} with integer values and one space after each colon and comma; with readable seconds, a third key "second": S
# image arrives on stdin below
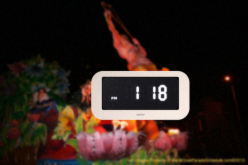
{"hour": 1, "minute": 18}
